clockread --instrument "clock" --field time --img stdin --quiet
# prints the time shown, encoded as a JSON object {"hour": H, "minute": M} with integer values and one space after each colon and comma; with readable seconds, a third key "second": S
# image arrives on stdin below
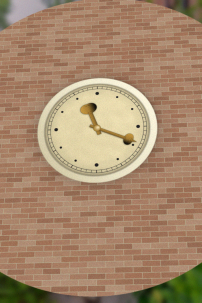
{"hour": 11, "minute": 19}
